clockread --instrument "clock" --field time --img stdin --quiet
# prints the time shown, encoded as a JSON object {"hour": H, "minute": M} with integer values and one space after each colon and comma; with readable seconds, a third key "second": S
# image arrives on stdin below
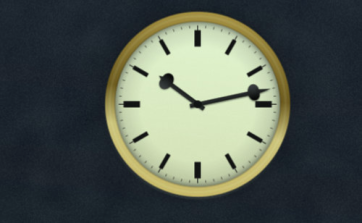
{"hour": 10, "minute": 13}
